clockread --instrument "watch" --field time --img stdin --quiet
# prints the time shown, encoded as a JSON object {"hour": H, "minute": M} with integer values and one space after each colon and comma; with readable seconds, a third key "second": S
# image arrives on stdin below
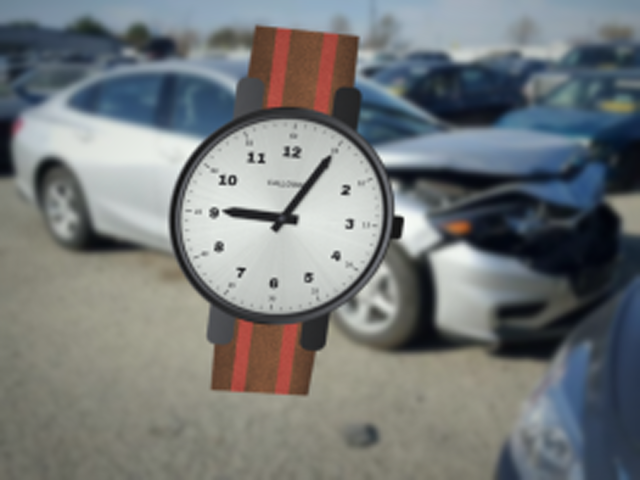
{"hour": 9, "minute": 5}
